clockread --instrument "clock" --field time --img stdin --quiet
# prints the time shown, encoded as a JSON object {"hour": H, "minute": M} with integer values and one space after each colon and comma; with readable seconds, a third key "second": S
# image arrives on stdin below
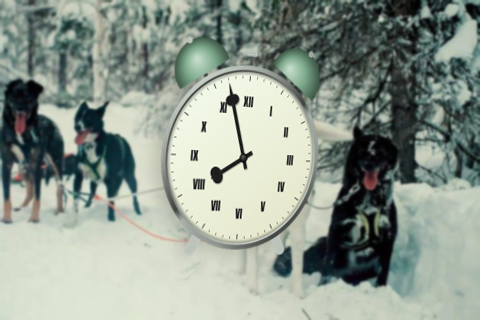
{"hour": 7, "minute": 57}
